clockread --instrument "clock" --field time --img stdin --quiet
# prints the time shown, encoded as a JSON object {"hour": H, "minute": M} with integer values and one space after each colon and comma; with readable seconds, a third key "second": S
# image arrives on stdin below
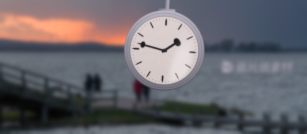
{"hour": 1, "minute": 47}
